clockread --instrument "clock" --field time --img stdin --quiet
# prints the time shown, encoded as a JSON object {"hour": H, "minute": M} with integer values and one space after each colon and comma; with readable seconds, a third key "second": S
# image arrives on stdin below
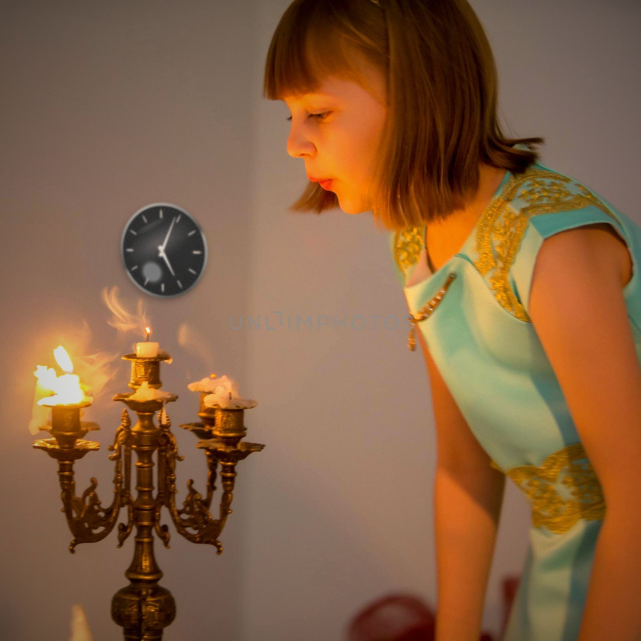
{"hour": 5, "minute": 4}
